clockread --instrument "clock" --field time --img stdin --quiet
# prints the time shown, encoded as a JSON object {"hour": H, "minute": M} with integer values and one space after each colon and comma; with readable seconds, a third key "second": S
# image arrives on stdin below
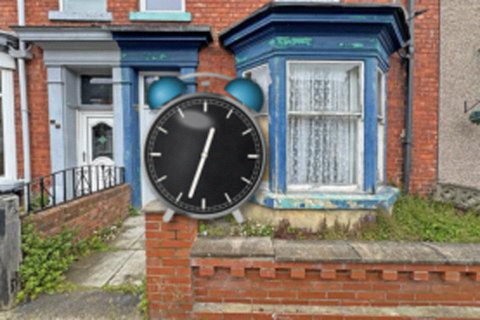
{"hour": 12, "minute": 33}
